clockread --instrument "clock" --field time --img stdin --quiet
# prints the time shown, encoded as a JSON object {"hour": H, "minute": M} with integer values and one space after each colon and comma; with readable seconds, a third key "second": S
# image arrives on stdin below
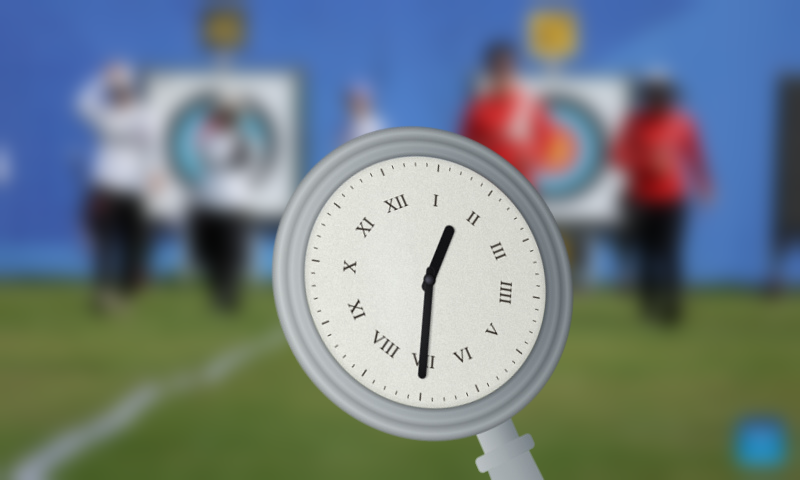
{"hour": 1, "minute": 35}
